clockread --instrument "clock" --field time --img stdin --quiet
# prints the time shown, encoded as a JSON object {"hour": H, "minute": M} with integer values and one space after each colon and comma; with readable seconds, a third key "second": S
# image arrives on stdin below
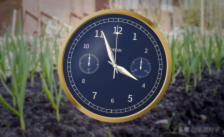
{"hour": 3, "minute": 56}
